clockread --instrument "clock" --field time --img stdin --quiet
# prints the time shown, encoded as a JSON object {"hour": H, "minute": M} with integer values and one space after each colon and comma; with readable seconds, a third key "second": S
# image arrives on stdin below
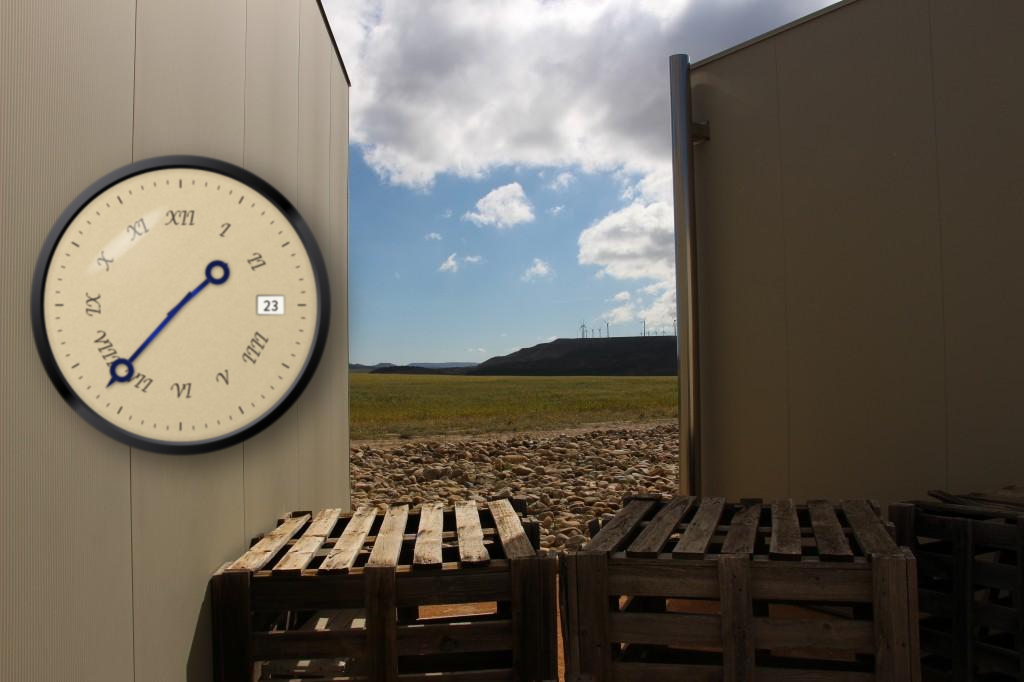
{"hour": 1, "minute": 37}
